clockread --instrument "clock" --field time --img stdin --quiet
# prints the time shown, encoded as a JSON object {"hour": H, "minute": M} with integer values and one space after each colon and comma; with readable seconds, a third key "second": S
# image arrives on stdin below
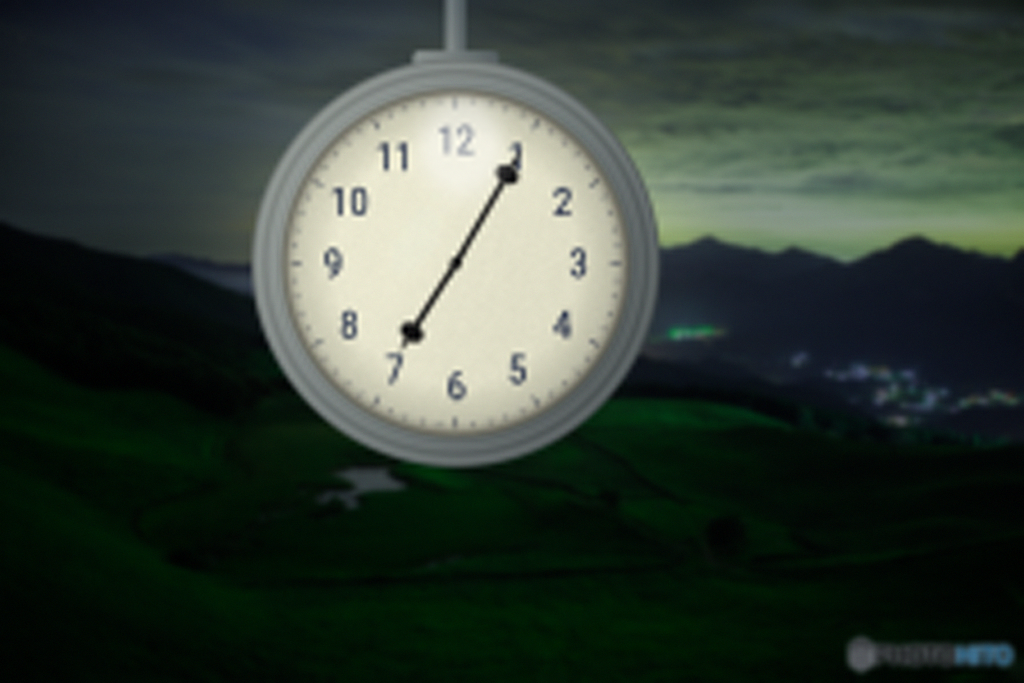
{"hour": 7, "minute": 5}
